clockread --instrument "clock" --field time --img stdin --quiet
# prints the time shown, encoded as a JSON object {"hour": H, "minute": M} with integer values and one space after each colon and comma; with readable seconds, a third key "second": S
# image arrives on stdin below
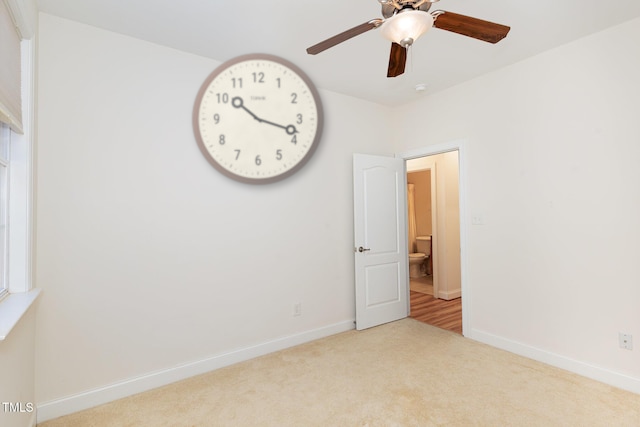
{"hour": 10, "minute": 18}
